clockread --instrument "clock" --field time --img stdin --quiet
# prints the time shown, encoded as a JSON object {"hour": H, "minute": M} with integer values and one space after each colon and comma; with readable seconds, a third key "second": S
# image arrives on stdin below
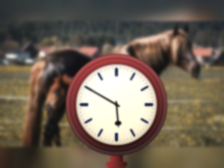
{"hour": 5, "minute": 50}
